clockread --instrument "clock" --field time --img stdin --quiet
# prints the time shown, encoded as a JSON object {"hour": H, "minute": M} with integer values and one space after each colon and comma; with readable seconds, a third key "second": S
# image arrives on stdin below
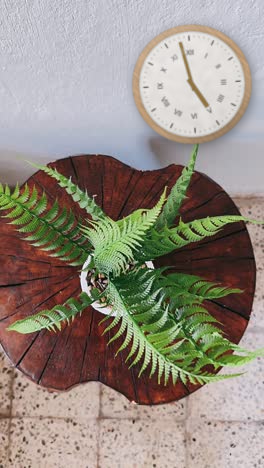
{"hour": 4, "minute": 58}
